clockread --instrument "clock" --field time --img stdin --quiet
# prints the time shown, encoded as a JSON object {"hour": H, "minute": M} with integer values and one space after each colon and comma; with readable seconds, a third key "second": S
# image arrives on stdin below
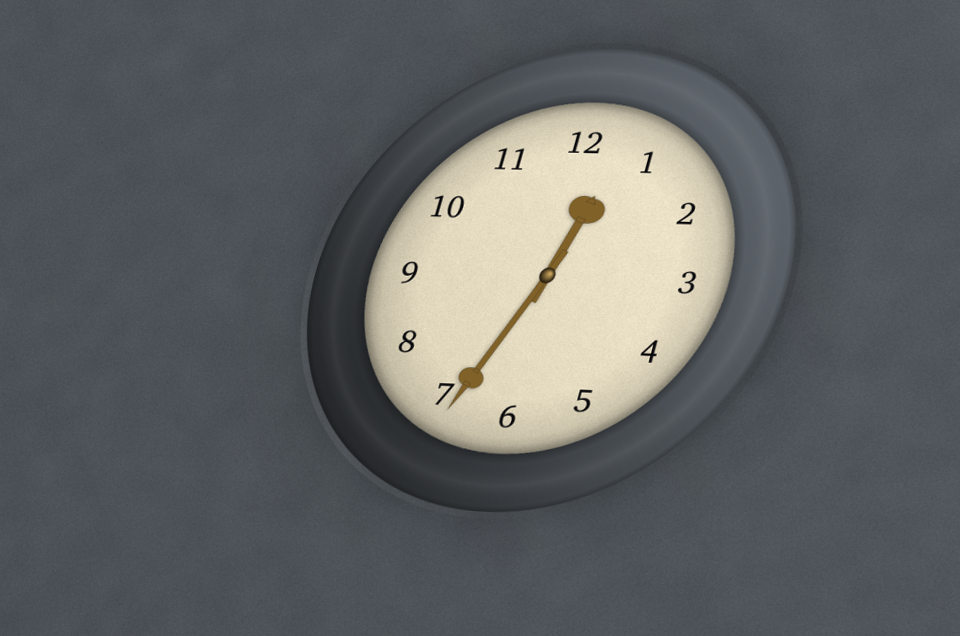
{"hour": 12, "minute": 34}
